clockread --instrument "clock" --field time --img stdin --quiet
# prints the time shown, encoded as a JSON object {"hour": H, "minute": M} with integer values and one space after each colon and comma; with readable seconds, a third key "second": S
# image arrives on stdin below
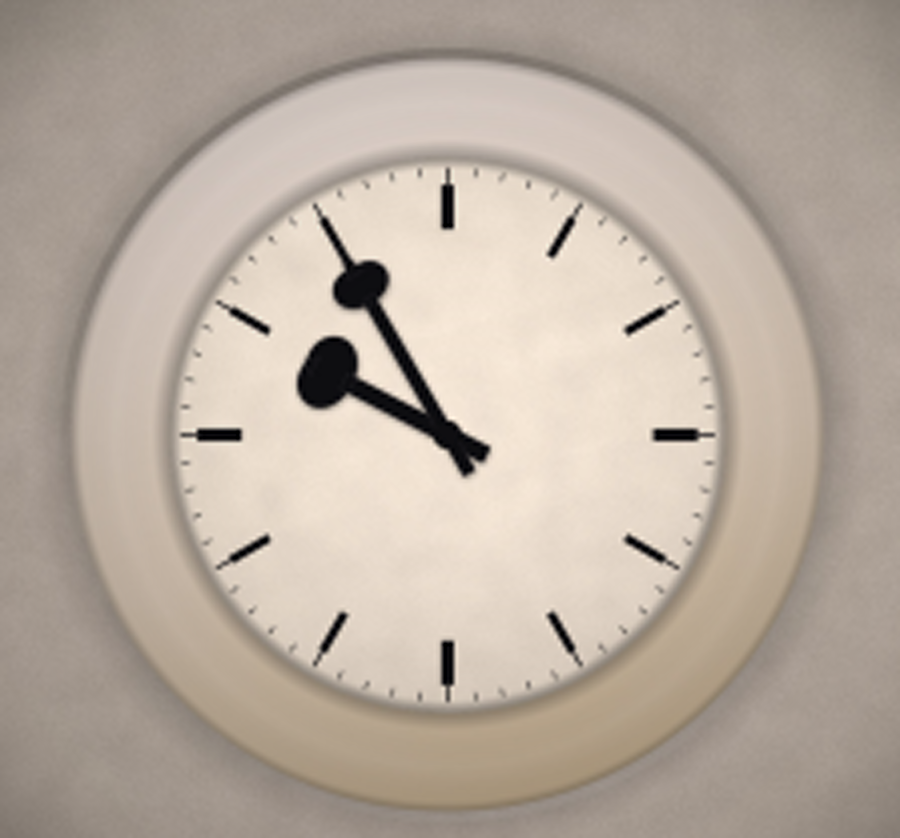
{"hour": 9, "minute": 55}
